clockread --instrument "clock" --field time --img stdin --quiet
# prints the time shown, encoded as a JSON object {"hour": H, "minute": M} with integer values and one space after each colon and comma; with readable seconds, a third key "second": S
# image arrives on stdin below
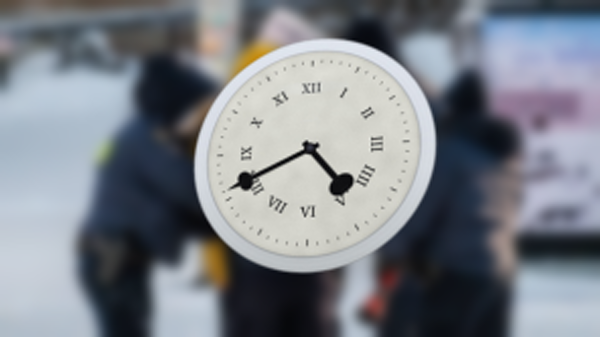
{"hour": 4, "minute": 41}
